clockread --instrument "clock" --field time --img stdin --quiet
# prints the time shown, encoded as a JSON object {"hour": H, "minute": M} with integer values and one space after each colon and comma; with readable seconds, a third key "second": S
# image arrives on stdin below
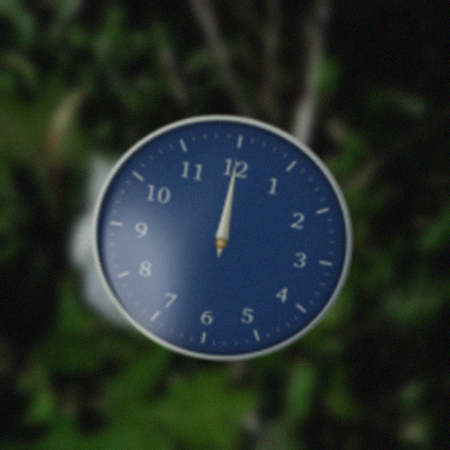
{"hour": 12, "minute": 0}
